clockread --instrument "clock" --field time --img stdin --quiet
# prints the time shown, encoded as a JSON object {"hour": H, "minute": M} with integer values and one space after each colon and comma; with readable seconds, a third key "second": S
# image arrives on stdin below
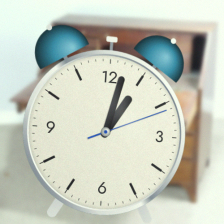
{"hour": 1, "minute": 2, "second": 11}
